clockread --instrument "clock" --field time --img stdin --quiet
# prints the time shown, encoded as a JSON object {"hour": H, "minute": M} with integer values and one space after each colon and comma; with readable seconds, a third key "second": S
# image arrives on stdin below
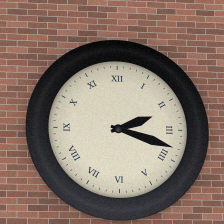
{"hour": 2, "minute": 18}
